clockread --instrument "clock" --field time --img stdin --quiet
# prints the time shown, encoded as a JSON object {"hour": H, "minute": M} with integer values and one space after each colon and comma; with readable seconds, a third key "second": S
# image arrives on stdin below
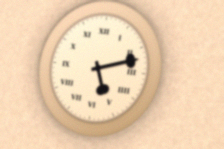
{"hour": 5, "minute": 12}
